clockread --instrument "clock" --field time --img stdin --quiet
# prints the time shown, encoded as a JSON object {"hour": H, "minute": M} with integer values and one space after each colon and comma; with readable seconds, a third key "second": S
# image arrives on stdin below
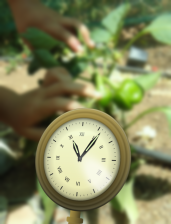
{"hour": 11, "minute": 6}
